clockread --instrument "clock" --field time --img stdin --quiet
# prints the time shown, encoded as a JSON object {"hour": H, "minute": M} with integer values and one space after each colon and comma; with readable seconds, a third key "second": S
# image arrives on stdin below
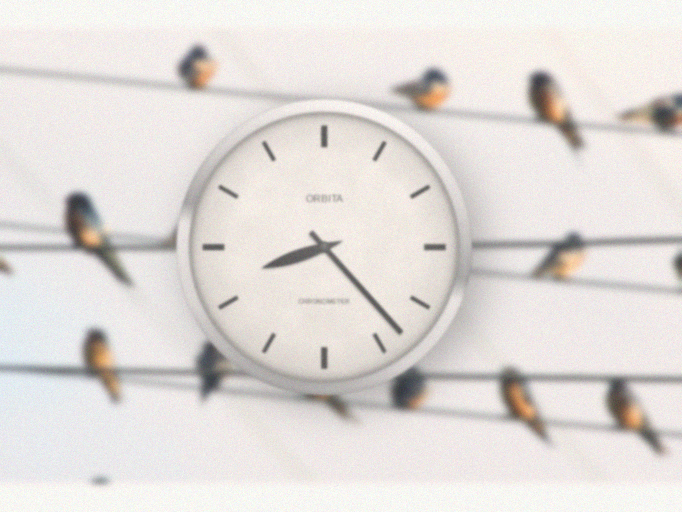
{"hour": 8, "minute": 23}
